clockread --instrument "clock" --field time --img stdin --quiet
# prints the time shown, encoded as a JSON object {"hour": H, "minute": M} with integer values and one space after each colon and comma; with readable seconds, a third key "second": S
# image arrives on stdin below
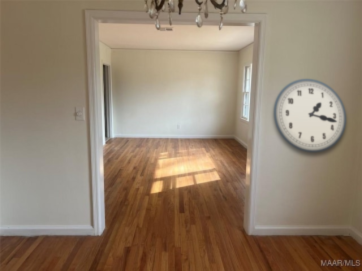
{"hour": 1, "minute": 17}
